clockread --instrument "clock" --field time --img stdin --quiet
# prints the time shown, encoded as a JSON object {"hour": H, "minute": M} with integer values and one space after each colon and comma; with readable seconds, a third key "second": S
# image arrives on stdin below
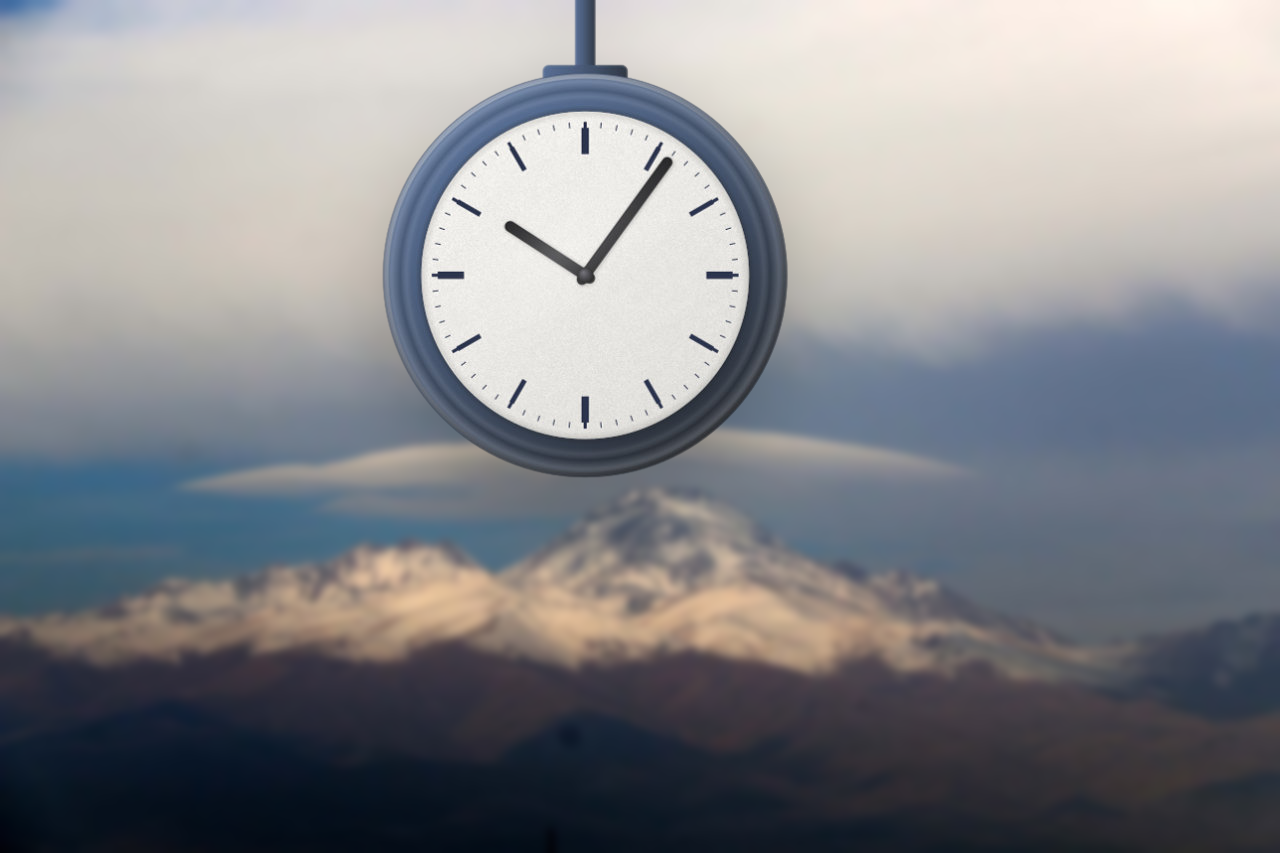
{"hour": 10, "minute": 6}
